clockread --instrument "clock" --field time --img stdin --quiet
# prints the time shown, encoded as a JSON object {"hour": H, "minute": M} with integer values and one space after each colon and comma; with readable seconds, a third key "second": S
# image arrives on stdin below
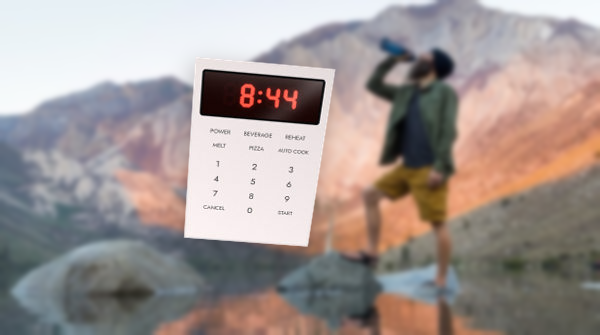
{"hour": 8, "minute": 44}
